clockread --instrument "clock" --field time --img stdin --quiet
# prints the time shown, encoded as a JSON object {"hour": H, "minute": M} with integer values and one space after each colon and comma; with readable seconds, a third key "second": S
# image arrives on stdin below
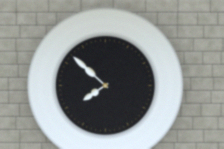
{"hour": 7, "minute": 52}
